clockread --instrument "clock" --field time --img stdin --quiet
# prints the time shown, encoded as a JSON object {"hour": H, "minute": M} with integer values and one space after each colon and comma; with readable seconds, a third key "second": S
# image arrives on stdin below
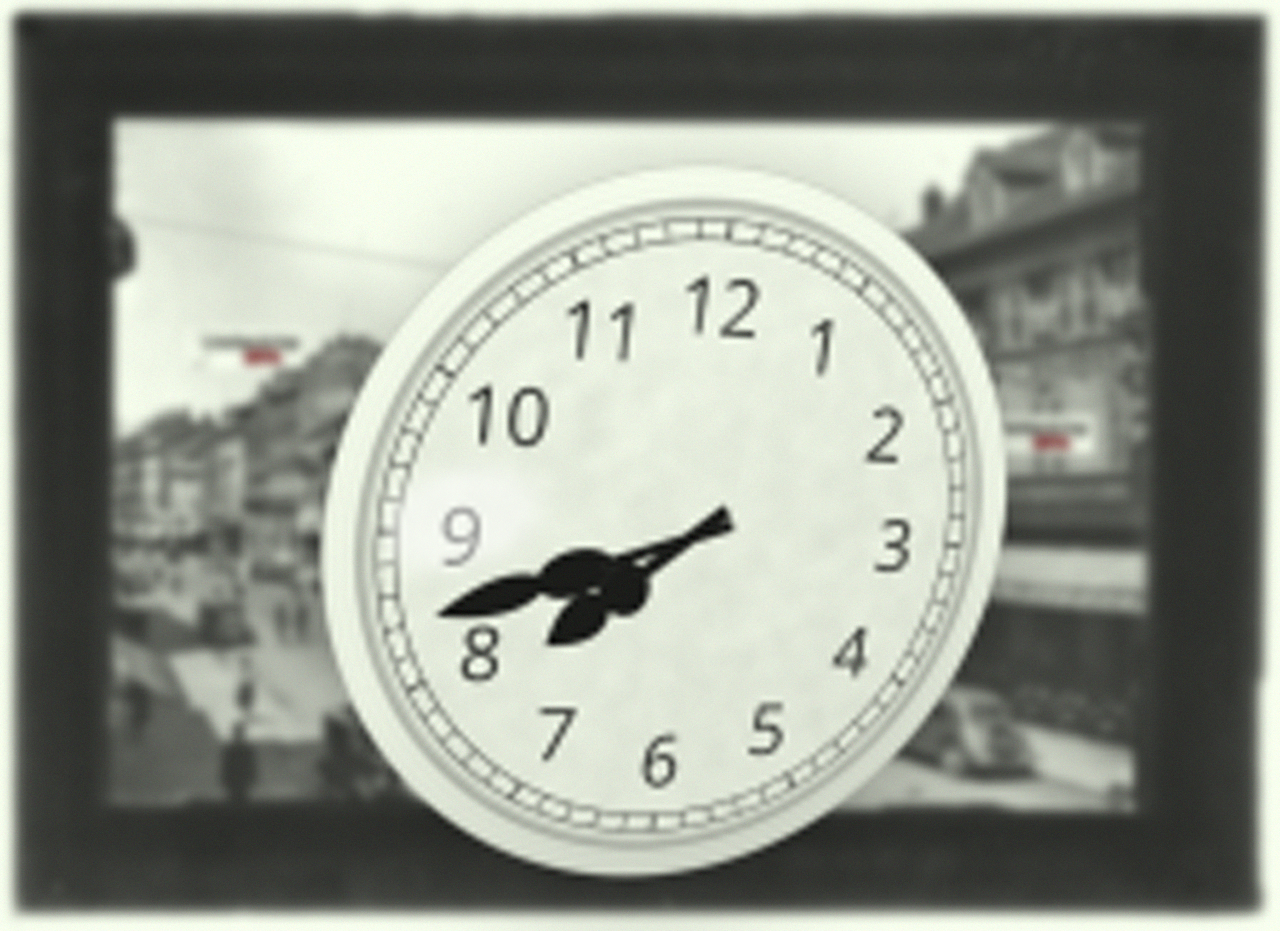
{"hour": 7, "minute": 42}
